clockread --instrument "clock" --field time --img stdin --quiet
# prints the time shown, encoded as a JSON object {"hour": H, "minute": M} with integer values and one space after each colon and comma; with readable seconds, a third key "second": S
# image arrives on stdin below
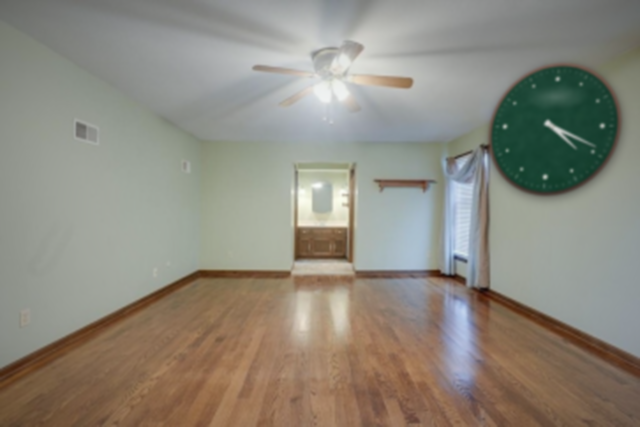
{"hour": 4, "minute": 19}
